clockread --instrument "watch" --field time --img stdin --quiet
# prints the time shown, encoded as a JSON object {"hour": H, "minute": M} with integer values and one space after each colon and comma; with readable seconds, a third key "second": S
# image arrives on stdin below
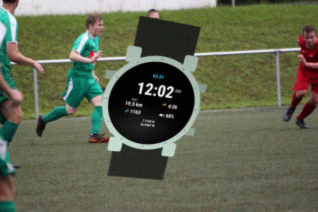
{"hour": 12, "minute": 2}
